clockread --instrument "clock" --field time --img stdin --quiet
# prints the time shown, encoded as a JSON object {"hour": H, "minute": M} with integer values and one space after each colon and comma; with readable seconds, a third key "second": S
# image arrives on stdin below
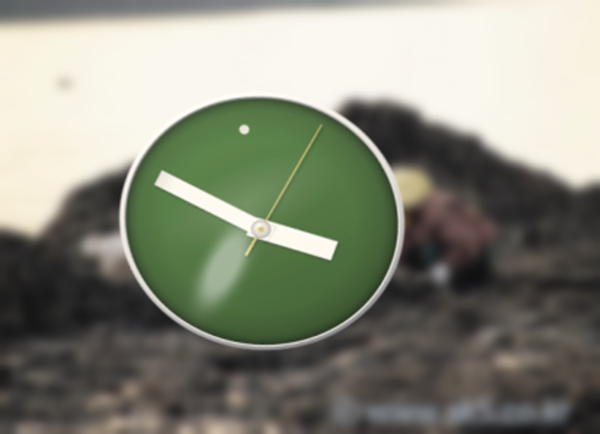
{"hour": 3, "minute": 51, "second": 6}
